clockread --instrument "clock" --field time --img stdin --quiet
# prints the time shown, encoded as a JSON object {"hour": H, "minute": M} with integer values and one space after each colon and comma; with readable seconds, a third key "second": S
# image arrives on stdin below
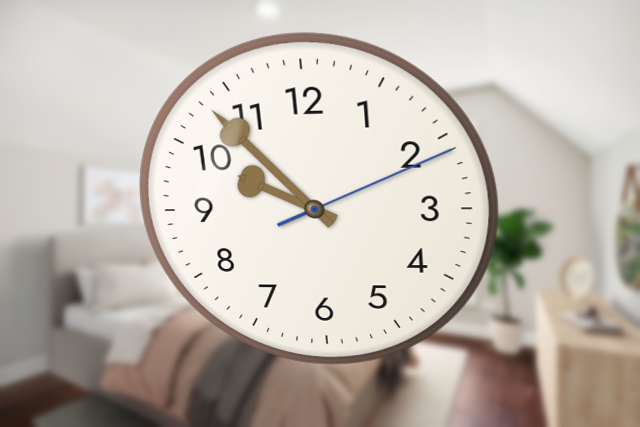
{"hour": 9, "minute": 53, "second": 11}
